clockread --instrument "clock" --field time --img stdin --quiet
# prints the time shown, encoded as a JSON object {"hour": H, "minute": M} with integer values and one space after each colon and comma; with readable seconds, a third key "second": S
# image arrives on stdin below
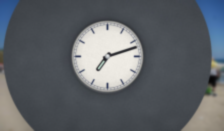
{"hour": 7, "minute": 12}
